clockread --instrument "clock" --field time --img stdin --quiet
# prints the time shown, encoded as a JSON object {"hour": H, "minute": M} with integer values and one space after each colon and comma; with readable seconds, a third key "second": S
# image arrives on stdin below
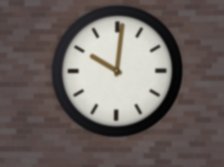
{"hour": 10, "minute": 1}
